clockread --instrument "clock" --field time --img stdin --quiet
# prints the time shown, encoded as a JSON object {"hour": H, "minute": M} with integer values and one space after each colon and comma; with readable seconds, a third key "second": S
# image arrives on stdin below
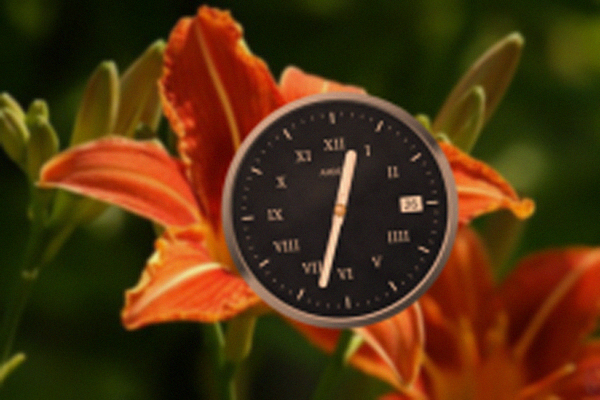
{"hour": 12, "minute": 33}
